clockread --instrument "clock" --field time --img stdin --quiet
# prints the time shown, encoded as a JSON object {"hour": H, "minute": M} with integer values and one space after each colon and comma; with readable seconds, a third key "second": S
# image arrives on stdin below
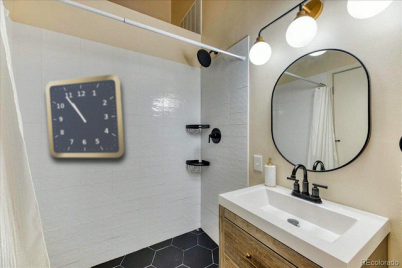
{"hour": 10, "minute": 54}
